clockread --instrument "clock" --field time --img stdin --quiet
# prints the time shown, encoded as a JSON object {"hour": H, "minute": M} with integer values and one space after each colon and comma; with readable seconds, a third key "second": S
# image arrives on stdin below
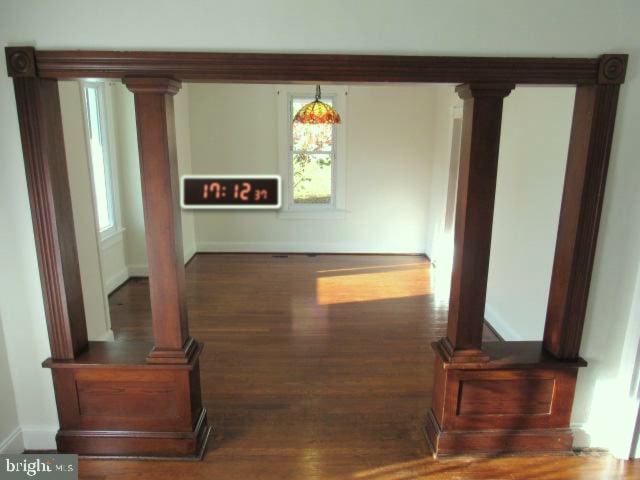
{"hour": 17, "minute": 12}
